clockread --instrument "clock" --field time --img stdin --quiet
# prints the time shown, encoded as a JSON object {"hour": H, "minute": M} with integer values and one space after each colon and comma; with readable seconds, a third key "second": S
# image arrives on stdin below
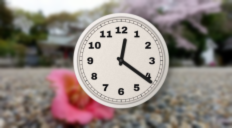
{"hour": 12, "minute": 21}
